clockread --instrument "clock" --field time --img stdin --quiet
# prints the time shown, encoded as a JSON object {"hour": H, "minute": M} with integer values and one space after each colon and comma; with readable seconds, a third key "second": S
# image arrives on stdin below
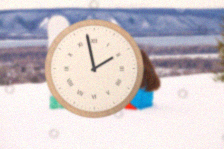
{"hour": 1, "minute": 58}
